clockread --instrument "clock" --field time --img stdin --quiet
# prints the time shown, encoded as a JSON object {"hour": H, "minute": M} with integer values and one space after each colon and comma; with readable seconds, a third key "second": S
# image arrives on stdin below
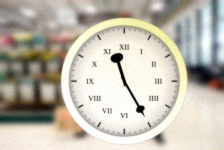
{"hour": 11, "minute": 25}
